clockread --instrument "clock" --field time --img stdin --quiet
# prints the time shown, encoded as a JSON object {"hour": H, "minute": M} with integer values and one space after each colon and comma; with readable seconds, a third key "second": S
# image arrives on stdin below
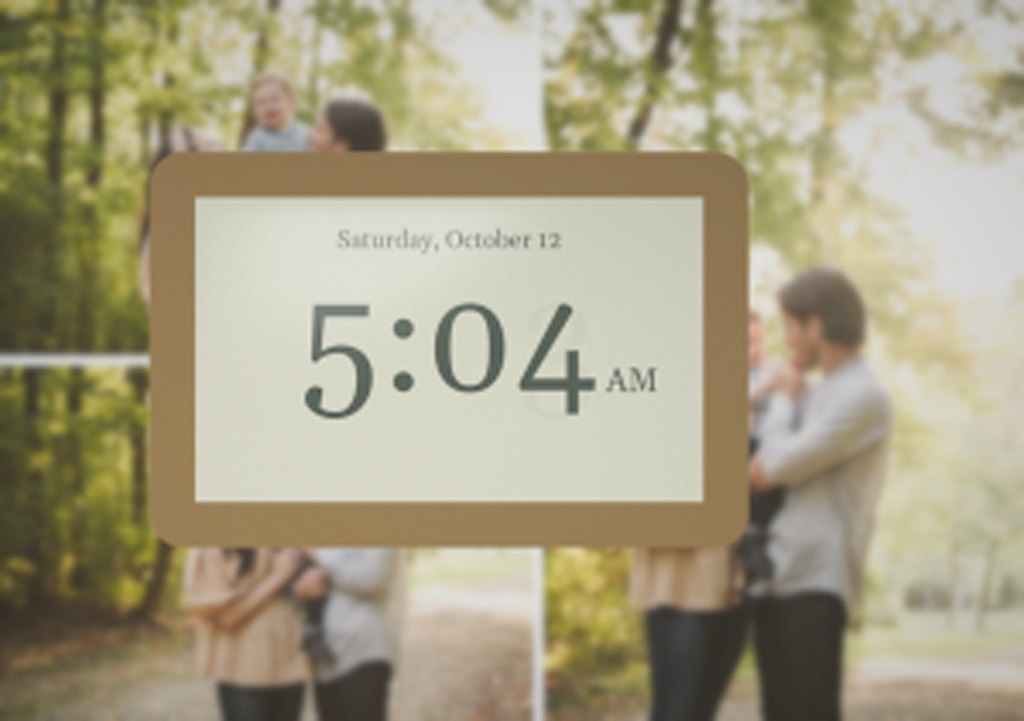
{"hour": 5, "minute": 4}
